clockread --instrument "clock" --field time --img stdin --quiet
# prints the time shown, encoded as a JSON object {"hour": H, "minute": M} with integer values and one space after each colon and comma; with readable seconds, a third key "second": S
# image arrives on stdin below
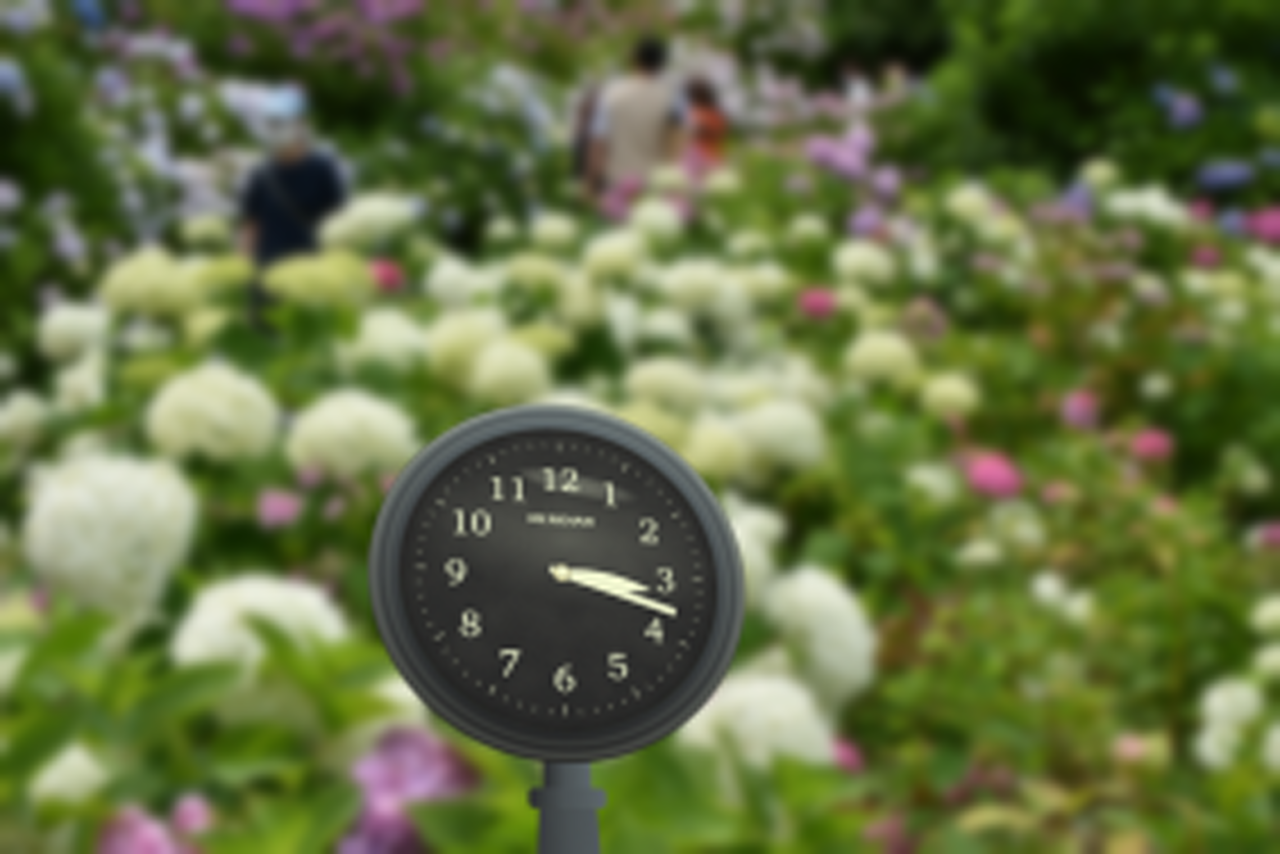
{"hour": 3, "minute": 18}
